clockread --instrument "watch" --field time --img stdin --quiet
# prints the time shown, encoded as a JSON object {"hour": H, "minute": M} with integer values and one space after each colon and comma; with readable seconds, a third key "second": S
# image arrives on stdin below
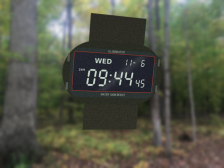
{"hour": 9, "minute": 44, "second": 45}
